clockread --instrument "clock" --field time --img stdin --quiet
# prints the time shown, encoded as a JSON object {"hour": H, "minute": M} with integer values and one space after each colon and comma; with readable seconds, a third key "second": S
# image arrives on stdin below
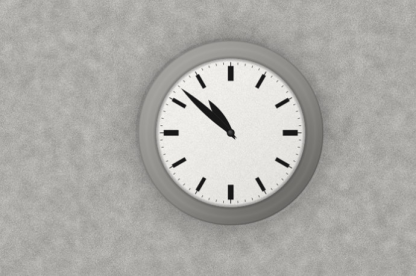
{"hour": 10, "minute": 52}
